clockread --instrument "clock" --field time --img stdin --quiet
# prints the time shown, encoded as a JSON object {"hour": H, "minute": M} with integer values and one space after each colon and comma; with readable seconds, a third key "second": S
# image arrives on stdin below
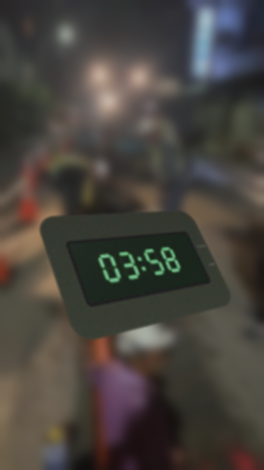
{"hour": 3, "minute": 58}
